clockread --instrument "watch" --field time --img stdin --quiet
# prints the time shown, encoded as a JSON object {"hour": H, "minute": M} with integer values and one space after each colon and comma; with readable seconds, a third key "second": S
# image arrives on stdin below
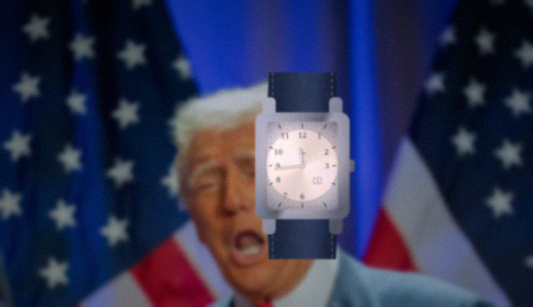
{"hour": 11, "minute": 44}
